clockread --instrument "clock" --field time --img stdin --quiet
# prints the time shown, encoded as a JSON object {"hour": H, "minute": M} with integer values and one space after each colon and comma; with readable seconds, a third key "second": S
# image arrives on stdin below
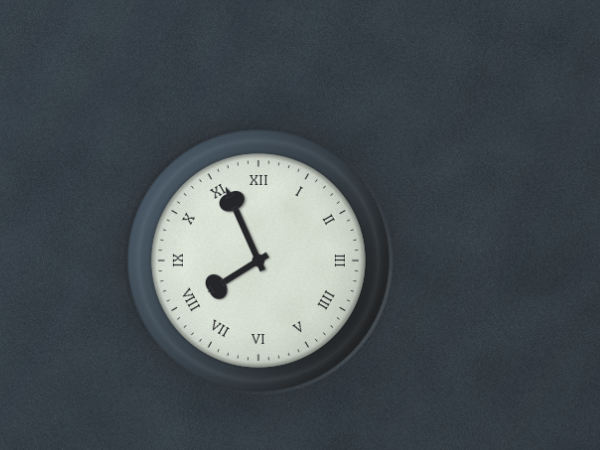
{"hour": 7, "minute": 56}
